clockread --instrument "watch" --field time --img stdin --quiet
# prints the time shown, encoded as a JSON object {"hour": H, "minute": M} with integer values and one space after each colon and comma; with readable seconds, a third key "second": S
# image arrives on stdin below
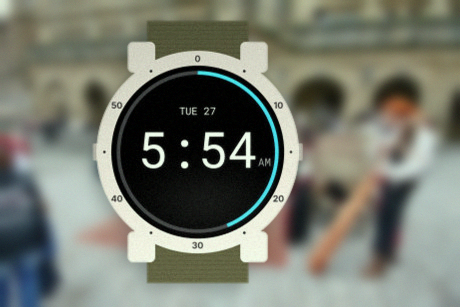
{"hour": 5, "minute": 54}
